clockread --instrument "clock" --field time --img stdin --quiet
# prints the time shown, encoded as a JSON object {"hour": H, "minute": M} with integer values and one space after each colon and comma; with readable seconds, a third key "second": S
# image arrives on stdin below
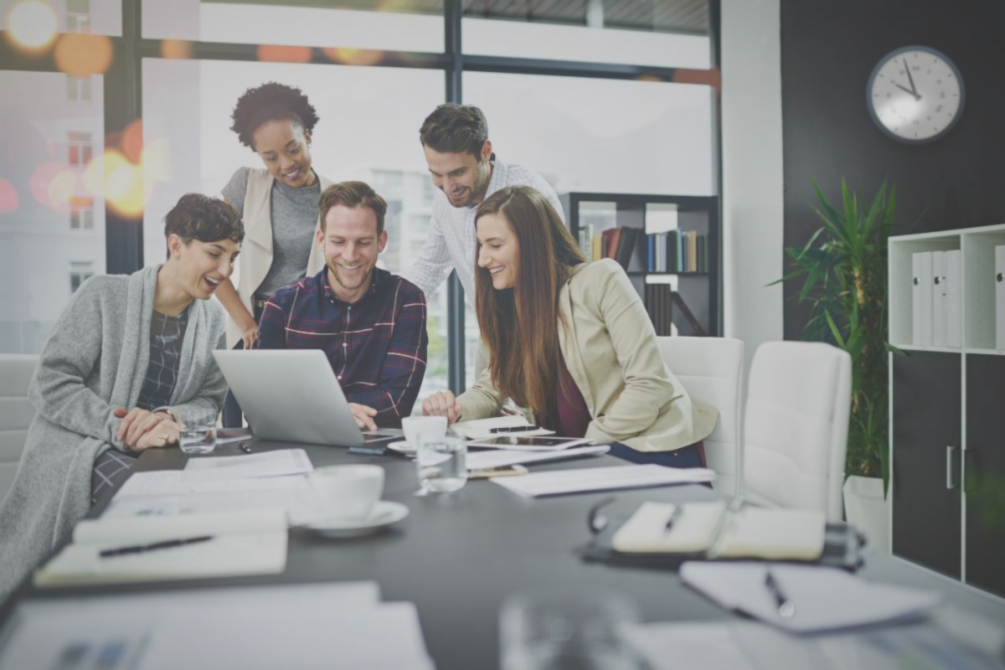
{"hour": 9, "minute": 57}
